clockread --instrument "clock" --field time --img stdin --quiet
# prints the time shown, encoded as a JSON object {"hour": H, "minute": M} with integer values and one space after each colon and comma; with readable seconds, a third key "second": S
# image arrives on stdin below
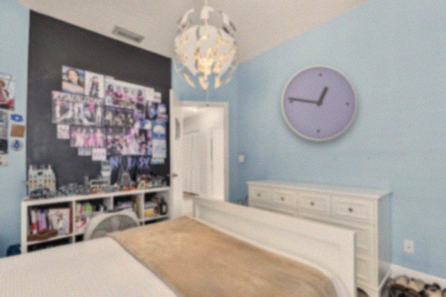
{"hour": 12, "minute": 46}
